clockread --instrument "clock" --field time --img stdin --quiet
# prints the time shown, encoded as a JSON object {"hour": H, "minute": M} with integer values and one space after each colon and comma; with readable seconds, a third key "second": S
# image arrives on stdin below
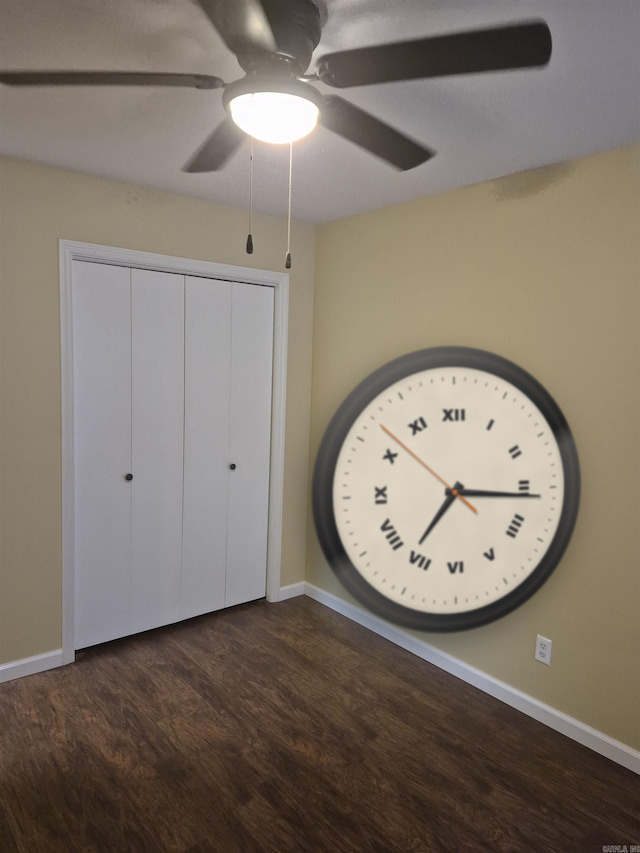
{"hour": 7, "minute": 15, "second": 52}
